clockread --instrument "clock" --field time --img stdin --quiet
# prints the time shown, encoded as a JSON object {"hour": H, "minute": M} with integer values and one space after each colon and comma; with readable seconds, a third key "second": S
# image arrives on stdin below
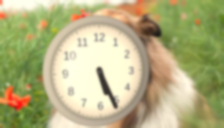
{"hour": 5, "minute": 26}
